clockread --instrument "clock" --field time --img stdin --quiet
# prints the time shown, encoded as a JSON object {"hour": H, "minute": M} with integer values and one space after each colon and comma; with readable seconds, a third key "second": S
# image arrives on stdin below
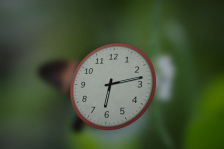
{"hour": 6, "minute": 13}
